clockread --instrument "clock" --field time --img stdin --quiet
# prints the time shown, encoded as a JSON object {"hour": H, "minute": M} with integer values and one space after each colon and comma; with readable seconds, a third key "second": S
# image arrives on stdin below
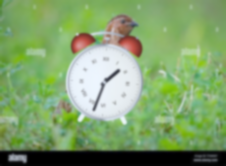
{"hour": 1, "minute": 33}
